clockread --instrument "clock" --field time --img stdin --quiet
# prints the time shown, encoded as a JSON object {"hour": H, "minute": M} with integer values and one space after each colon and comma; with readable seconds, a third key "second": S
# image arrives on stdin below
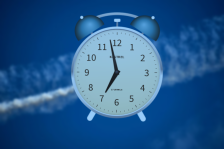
{"hour": 6, "minute": 58}
